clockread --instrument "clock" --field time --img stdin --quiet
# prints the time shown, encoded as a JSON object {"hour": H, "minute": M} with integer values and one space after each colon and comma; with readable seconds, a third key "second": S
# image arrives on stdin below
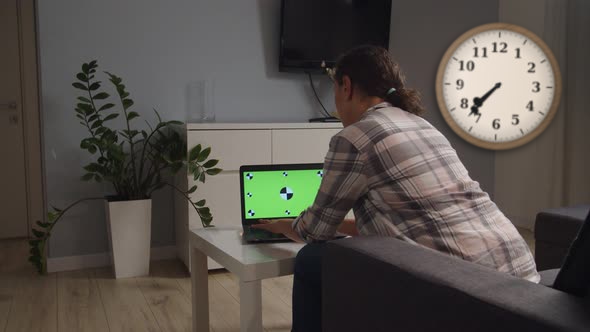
{"hour": 7, "minute": 37}
